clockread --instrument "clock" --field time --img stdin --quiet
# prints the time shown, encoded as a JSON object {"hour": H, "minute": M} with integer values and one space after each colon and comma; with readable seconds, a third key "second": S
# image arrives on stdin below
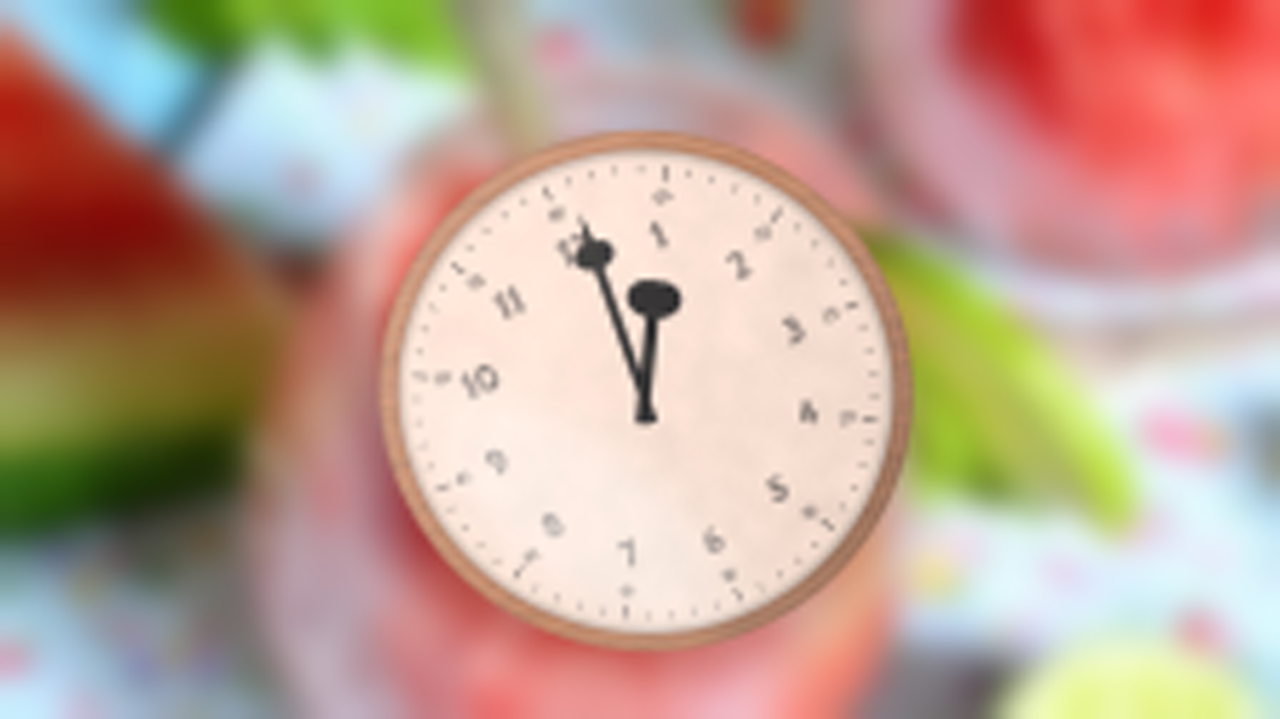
{"hour": 1, "minute": 1}
